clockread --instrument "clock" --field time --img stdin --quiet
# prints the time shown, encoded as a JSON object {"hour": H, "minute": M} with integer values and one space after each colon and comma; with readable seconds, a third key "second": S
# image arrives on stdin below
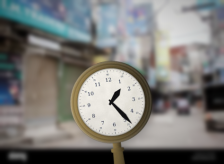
{"hour": 1, "minute": 24}
